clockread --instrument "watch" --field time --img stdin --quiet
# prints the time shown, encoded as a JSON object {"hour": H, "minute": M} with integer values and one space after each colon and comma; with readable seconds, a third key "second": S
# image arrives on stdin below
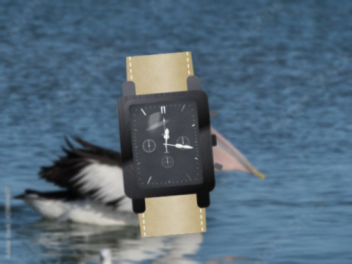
{"hour": 12, "minute": 17}
